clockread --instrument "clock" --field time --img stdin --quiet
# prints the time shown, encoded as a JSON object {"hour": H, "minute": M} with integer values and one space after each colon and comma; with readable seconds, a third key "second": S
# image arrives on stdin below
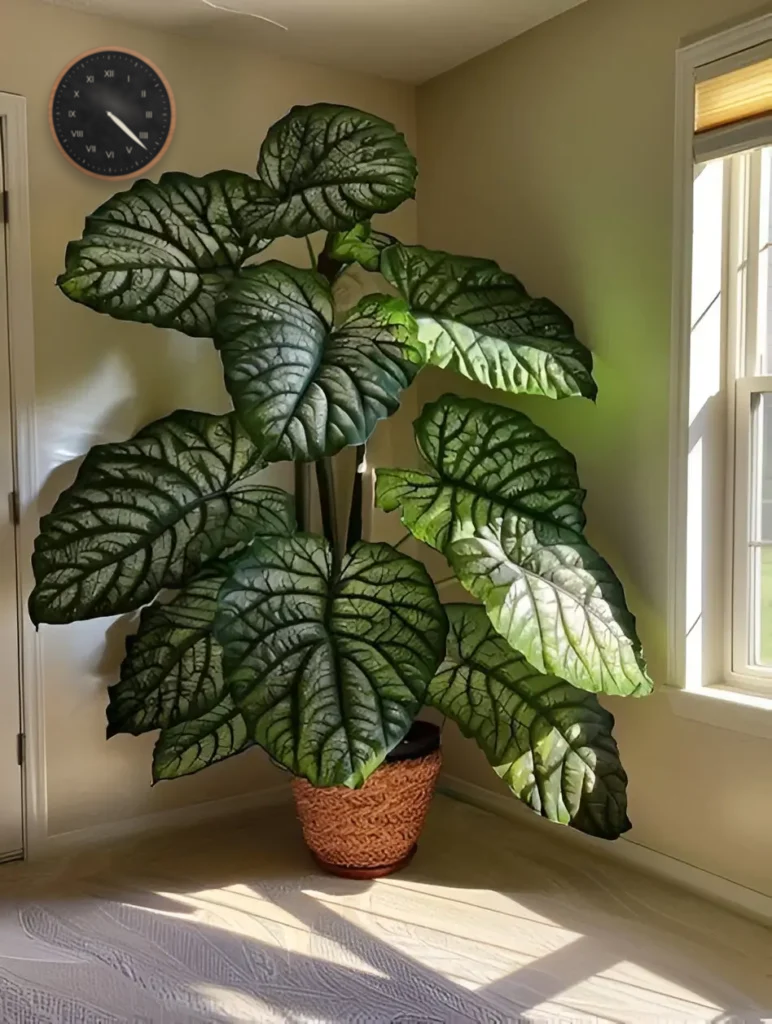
{"hour": 4, "minute": 22}
